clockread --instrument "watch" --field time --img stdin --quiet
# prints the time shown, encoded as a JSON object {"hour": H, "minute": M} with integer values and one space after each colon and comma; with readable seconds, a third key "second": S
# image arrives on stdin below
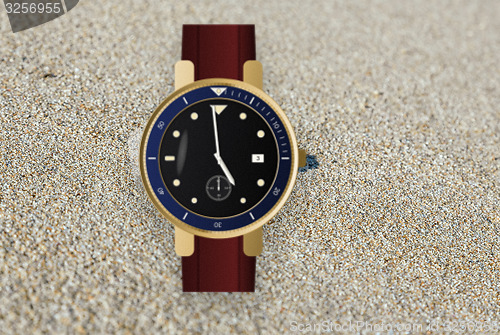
{"hour": 4, "minute": 59}
